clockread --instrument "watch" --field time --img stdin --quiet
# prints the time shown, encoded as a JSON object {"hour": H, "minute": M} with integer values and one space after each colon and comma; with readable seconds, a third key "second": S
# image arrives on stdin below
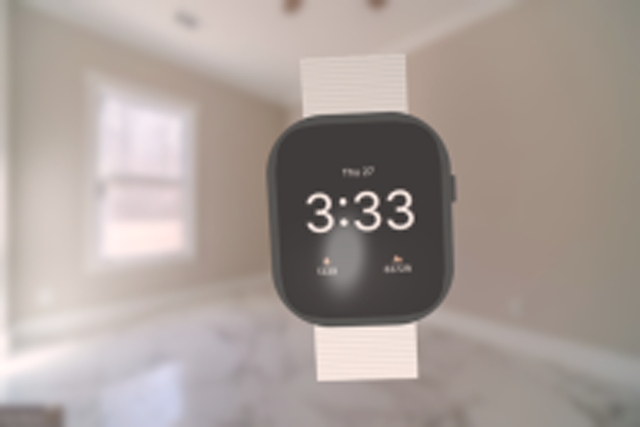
{"hour": 3, "minute": 33}
